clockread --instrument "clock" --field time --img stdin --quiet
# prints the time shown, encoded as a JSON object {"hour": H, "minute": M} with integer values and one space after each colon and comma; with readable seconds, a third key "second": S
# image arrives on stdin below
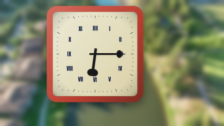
{"hour": 6, "minute": 15}
